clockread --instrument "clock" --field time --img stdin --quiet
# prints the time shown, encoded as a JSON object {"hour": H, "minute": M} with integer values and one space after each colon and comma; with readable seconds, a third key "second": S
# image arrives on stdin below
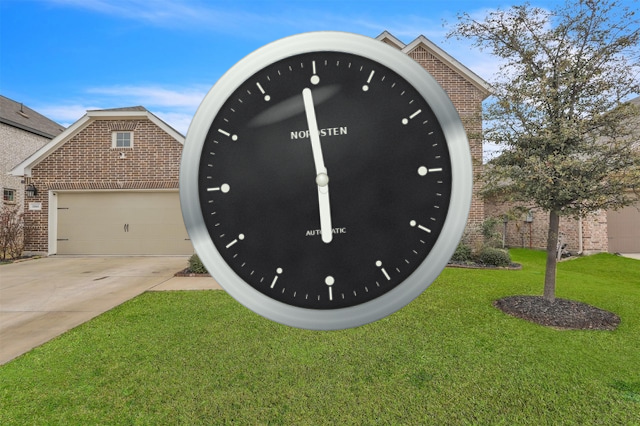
{"hour": 5, "minute": 59}
